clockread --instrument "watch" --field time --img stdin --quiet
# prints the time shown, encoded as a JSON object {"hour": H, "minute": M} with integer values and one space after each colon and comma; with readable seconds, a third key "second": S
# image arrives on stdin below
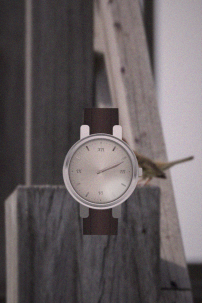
{"hour": 2, "minute": 11}
